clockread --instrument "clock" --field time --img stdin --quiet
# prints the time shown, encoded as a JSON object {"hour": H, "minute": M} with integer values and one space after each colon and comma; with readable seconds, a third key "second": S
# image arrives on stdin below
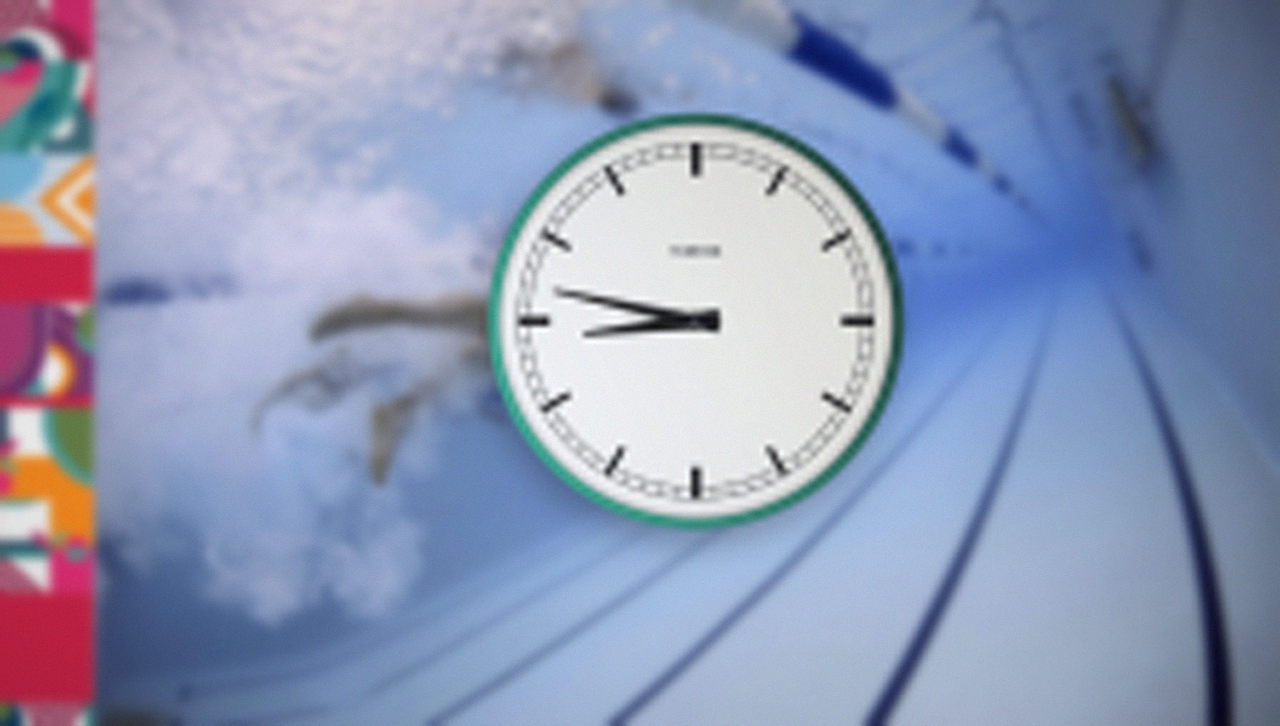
{"hour": 8, "minute": 47}
